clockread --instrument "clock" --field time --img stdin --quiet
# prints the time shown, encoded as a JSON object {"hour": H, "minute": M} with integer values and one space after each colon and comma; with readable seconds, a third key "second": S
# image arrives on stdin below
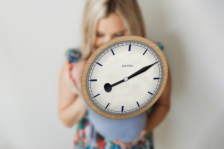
{"hour": 8, "minute": 10}
